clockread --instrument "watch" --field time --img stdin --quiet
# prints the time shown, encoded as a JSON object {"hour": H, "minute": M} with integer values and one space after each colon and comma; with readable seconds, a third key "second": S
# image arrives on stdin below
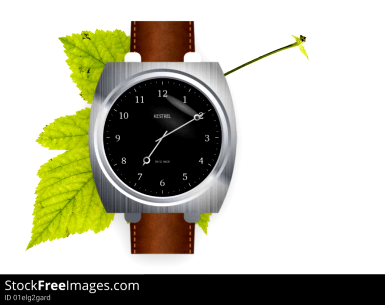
{"hour": 7, "minute": 10}
